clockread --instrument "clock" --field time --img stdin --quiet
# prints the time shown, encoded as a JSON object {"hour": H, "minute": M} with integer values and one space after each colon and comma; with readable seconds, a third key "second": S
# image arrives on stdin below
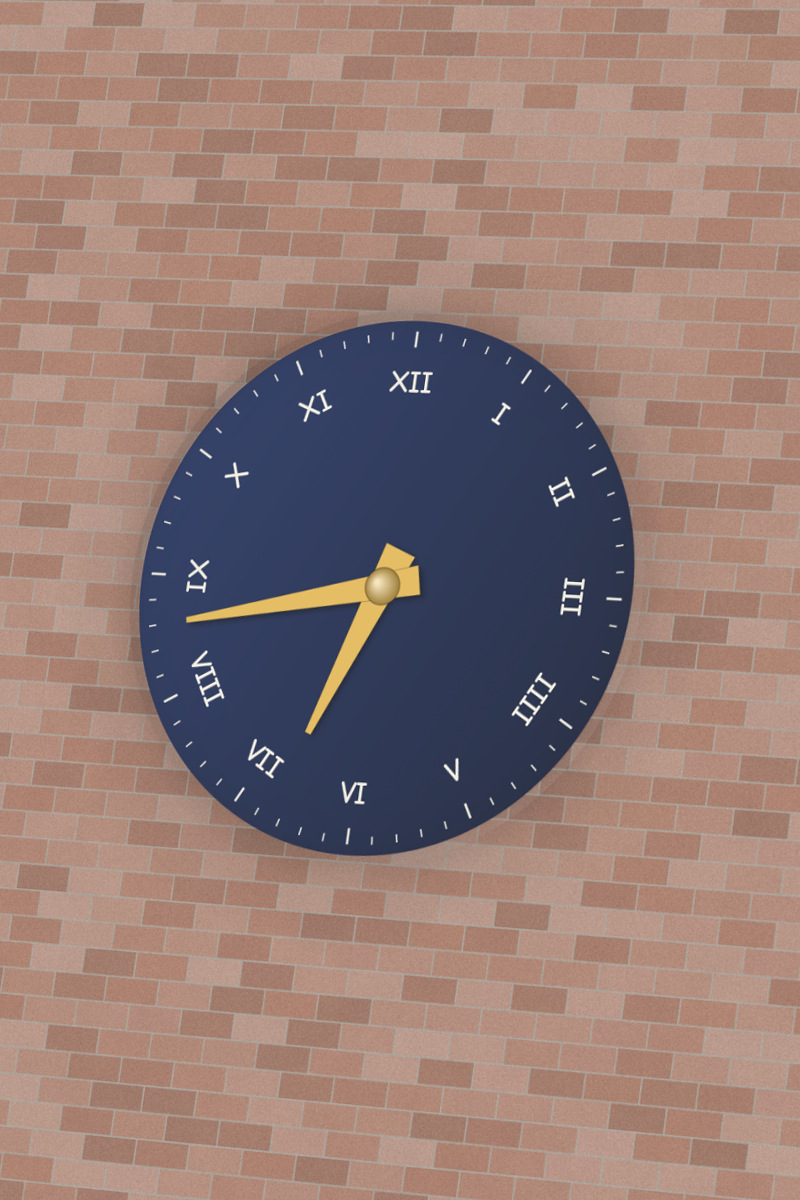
{"hour": 6, "minute": 43}
